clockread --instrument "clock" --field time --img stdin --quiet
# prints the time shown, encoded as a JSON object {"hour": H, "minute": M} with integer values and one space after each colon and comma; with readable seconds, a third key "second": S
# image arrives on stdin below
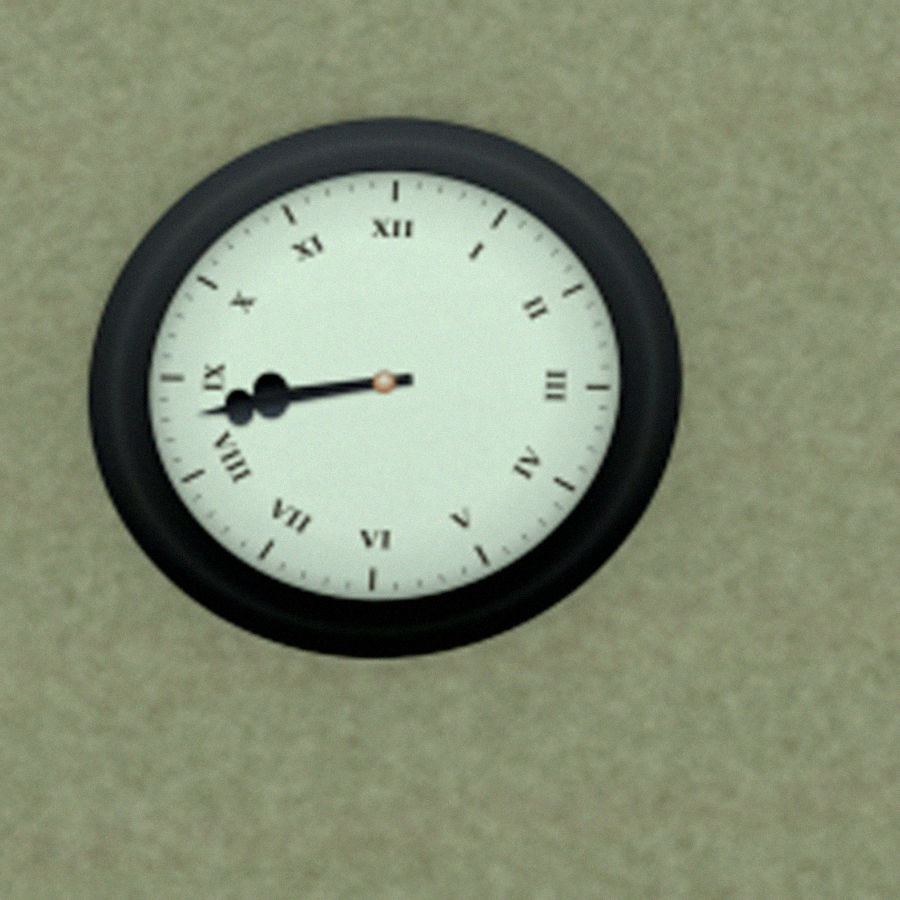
{"hour": 8, "minute": 43}
